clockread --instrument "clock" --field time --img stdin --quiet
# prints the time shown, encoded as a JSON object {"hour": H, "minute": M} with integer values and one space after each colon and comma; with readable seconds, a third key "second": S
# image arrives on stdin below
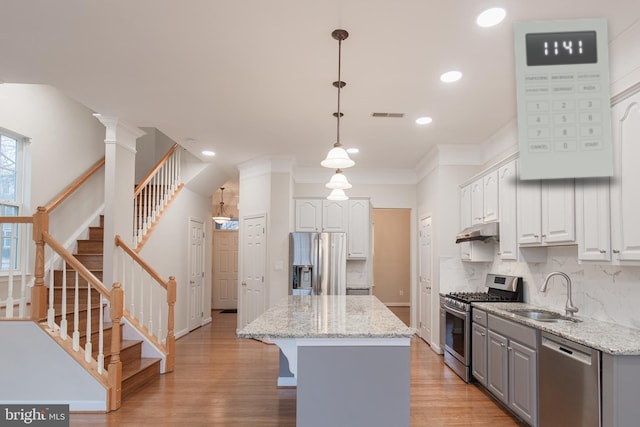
{"hour": 11, "minute": 41}
